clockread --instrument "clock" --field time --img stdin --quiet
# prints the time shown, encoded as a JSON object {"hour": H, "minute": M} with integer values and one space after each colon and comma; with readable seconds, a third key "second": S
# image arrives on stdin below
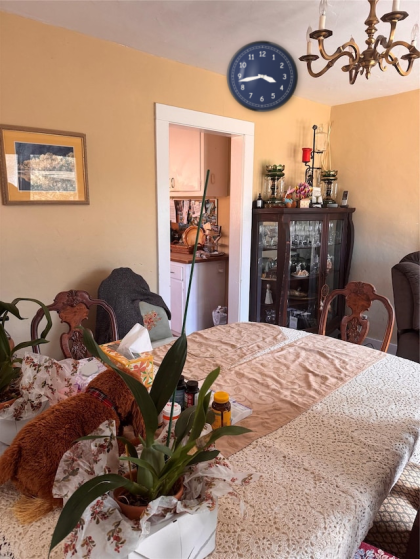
{"hour": 3, "minute": 43}
